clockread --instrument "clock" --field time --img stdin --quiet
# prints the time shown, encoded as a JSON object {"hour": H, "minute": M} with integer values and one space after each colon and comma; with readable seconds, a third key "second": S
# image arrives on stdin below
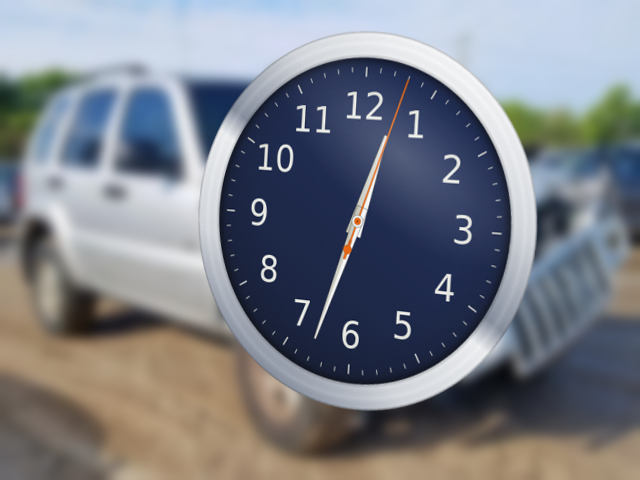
{"hour": 12, "minute": 33, "second": 3}
